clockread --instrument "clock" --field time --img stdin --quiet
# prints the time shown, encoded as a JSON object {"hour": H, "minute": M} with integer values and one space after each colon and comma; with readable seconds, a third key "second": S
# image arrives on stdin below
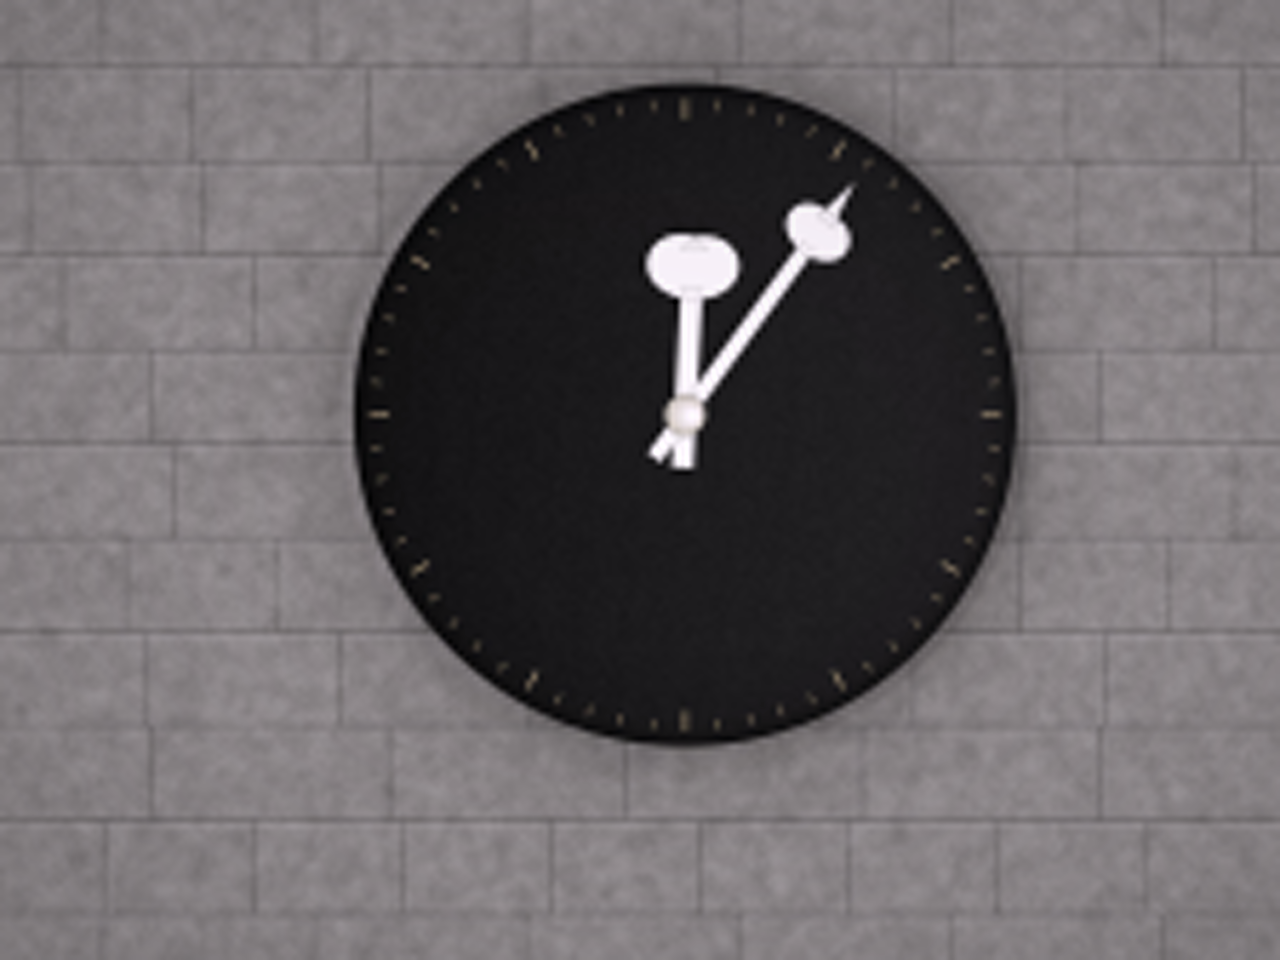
{"hour": 12, "minute": 6}
